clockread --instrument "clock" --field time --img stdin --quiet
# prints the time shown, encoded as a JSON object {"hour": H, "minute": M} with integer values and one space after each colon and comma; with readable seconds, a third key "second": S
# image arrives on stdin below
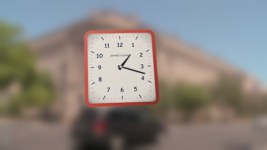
{"hour": 1, "minute": 18}
